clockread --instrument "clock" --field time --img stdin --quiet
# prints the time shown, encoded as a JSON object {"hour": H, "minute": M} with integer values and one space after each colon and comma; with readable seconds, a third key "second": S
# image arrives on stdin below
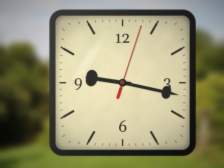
{"hour": 9, "minute": 17, "second": 3}
